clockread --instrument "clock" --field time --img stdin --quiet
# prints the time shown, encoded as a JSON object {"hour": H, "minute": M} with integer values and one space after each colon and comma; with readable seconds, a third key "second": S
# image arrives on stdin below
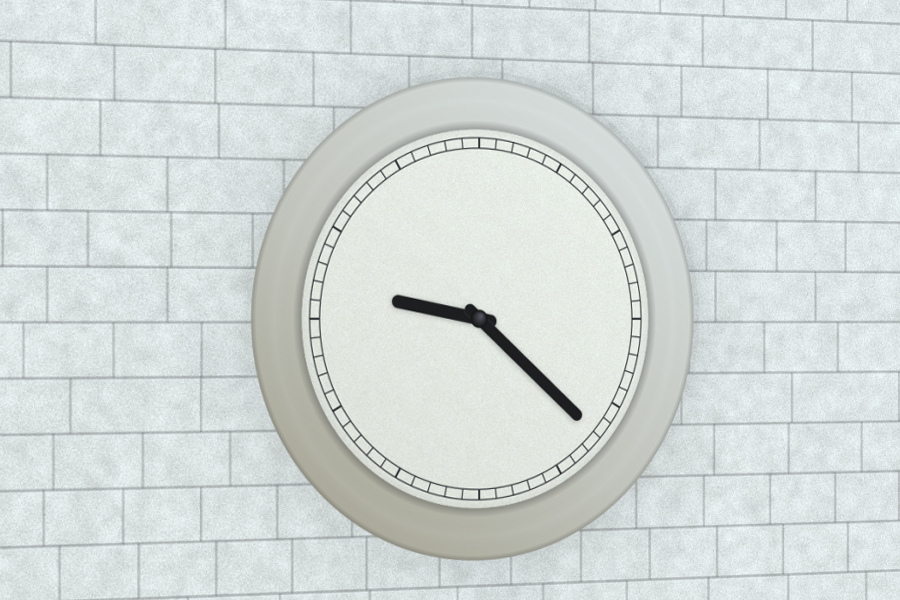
{"hour": 9, "minute": 22}
